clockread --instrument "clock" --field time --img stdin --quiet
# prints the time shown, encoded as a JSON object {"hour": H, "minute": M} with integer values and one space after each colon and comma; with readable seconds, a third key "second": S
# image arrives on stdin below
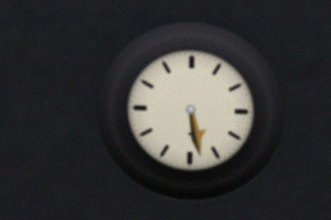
{"hour": 5, "minute": 28}
